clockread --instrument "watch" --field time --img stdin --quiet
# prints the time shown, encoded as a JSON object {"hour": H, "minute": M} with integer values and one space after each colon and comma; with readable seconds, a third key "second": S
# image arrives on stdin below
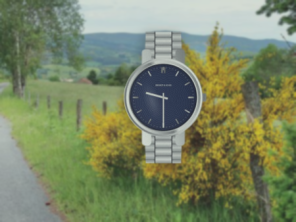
{"hour": 9, "minute": 30}
